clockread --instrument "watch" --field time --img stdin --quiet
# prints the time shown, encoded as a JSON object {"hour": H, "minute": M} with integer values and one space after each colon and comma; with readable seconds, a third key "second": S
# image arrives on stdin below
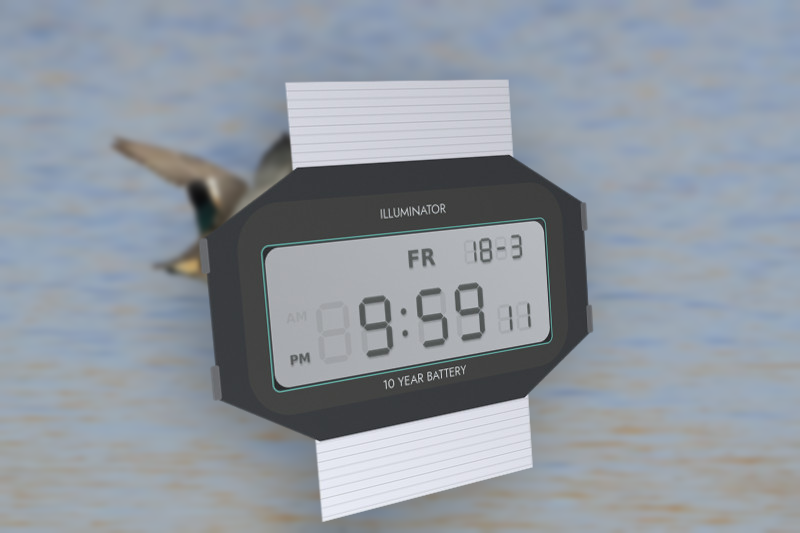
{"hour": 9, "minute": 59, "second": 11}
